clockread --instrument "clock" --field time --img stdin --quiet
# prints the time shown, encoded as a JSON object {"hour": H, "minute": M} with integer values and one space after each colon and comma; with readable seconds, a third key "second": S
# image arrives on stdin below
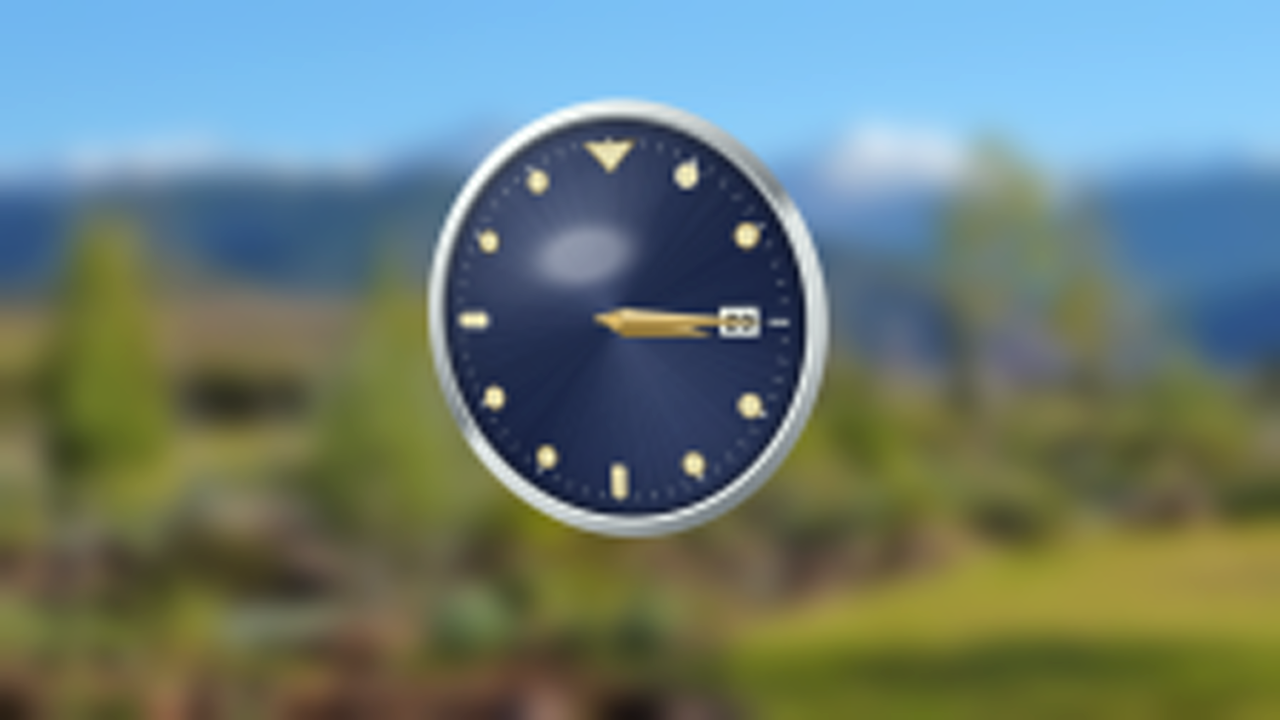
{"hour": 3, "minute": 15}
